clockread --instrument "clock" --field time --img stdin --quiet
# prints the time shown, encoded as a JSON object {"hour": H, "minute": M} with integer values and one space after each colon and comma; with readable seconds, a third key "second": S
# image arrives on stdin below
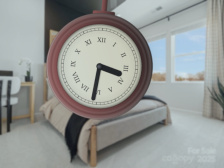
{"hour": 3, "minute": 31}
